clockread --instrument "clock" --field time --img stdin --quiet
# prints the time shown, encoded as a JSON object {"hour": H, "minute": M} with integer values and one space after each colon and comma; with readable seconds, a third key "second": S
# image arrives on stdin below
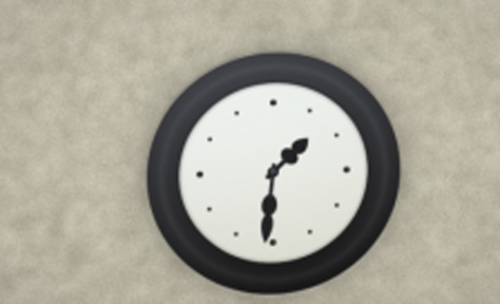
{"hour": 1, "minute": 31}
